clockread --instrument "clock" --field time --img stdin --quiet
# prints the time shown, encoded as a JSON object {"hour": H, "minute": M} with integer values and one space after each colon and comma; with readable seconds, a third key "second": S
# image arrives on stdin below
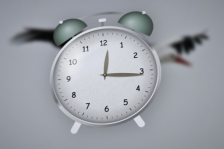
{"hour": 12, "minute": 16}
